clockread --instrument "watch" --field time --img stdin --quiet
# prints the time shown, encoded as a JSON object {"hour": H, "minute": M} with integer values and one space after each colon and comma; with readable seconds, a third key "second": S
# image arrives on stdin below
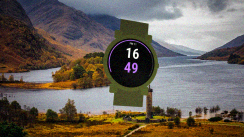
{"hour": 16, "minute": 49}
